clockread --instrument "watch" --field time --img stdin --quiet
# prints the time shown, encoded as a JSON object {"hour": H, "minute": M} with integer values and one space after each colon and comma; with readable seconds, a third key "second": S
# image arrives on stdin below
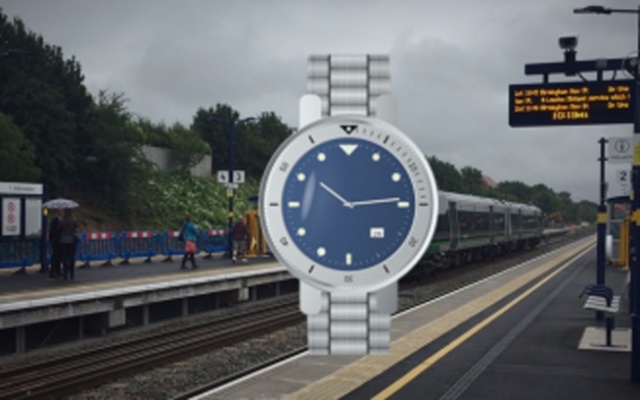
{"hour": 10, "minute": 14}
